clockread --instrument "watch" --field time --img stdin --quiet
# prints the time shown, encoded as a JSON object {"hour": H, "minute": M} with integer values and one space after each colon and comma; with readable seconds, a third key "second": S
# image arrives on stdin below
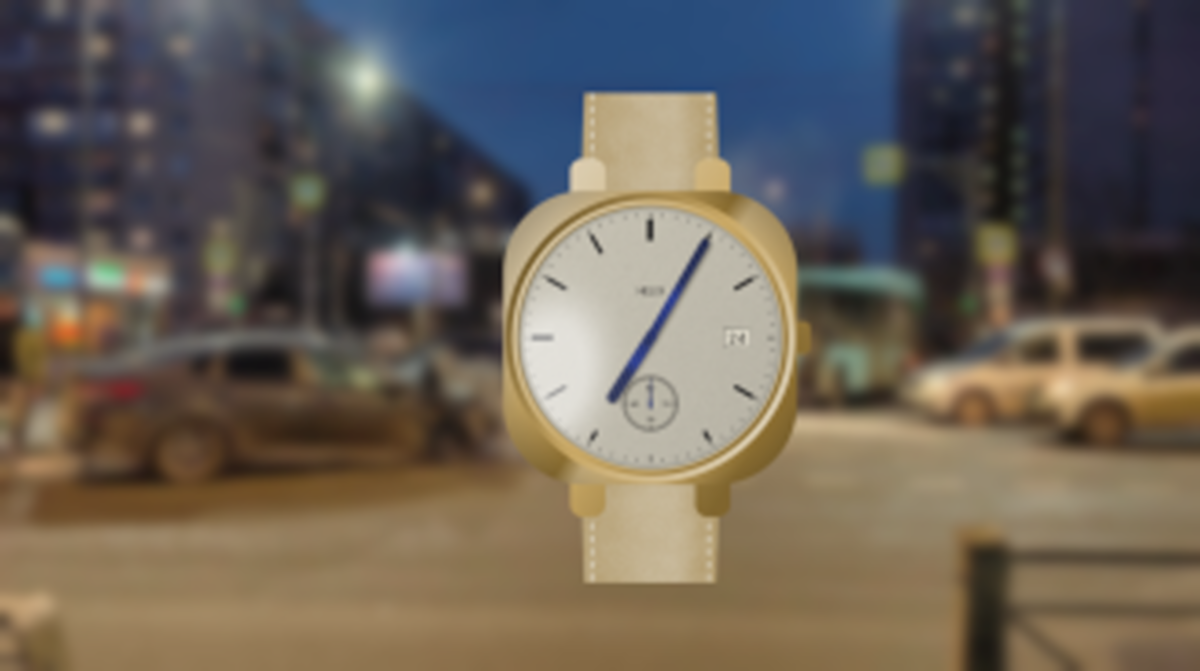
{"hour": 7, "minute": 5}
